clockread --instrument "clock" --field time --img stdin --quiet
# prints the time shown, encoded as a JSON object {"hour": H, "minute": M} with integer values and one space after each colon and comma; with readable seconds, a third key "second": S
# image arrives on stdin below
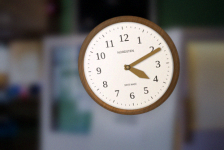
{"hour": 4, "minute": 11}
